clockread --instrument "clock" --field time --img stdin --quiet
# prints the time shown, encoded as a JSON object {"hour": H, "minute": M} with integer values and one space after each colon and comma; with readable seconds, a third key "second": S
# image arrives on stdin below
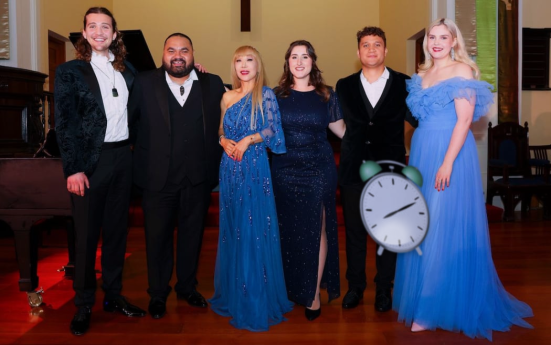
{"hour": 8, "minute": 11}
